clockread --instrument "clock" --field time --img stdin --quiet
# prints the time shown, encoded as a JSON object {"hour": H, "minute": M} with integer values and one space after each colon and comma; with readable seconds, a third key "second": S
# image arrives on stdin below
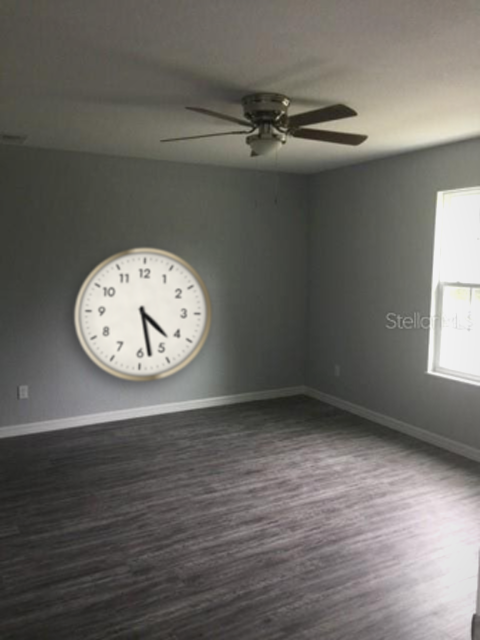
{"hour": 4, "minute": 28}
